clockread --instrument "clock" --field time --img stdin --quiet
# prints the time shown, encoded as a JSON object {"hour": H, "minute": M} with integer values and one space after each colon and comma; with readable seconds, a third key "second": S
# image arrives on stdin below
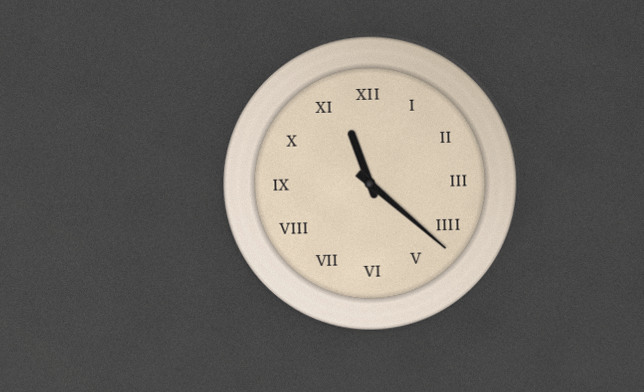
{"hour": 11, "minute": 22}
